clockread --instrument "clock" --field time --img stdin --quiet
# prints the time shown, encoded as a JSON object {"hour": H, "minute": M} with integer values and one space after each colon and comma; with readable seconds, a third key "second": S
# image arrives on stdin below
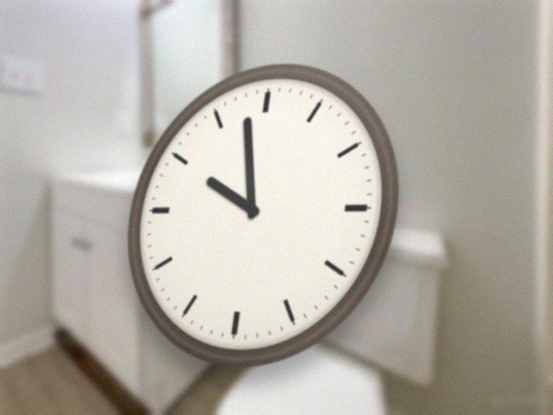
{"hour": 9, "minute": 58}
